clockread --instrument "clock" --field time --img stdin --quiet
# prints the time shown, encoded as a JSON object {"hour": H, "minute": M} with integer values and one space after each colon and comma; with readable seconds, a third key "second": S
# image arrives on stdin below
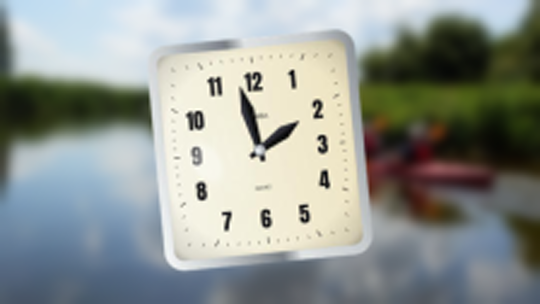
{"hour": 1, "minute": 58}
